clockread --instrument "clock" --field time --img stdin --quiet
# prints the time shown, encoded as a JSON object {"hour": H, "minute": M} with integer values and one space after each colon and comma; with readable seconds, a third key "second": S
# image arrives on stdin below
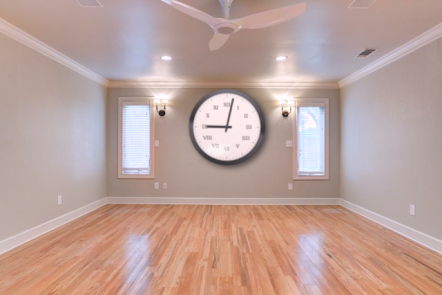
{"hour": 9, "minute": 2}
